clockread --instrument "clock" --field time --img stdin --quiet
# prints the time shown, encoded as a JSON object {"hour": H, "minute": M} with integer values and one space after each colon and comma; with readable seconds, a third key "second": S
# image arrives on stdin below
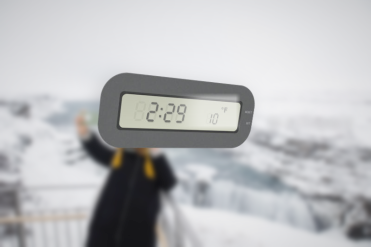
{"hour": 2, "minute": 29}
